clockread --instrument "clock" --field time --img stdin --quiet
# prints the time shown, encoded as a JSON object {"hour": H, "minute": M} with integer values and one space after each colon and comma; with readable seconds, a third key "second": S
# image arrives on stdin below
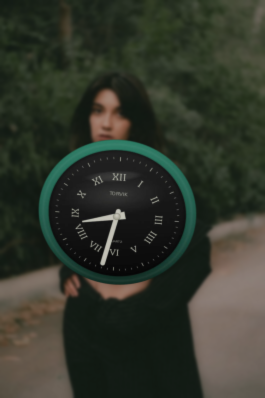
{"hour": 8, "minute": 32}
